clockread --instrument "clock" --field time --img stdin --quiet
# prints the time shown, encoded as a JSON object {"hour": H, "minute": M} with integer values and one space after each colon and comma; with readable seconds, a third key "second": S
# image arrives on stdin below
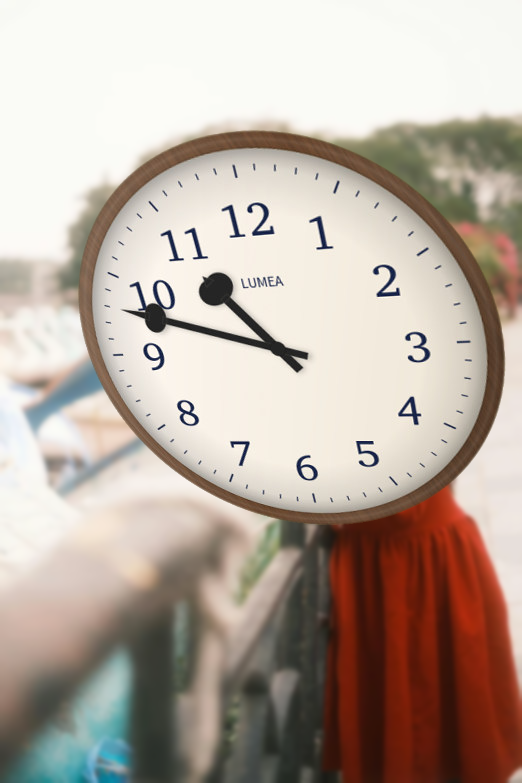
{"hour": 10, "minute": 48}
